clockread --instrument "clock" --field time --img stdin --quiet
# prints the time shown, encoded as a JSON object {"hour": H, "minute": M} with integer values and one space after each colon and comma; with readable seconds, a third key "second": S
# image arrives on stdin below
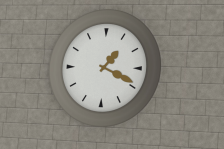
{"hour": 1, "minute": 19}
